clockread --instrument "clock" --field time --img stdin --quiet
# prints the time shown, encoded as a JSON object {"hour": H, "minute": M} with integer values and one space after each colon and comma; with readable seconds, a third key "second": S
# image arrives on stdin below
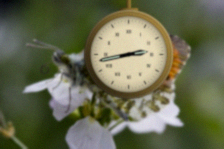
{"hour": 2, "minute": 43}
